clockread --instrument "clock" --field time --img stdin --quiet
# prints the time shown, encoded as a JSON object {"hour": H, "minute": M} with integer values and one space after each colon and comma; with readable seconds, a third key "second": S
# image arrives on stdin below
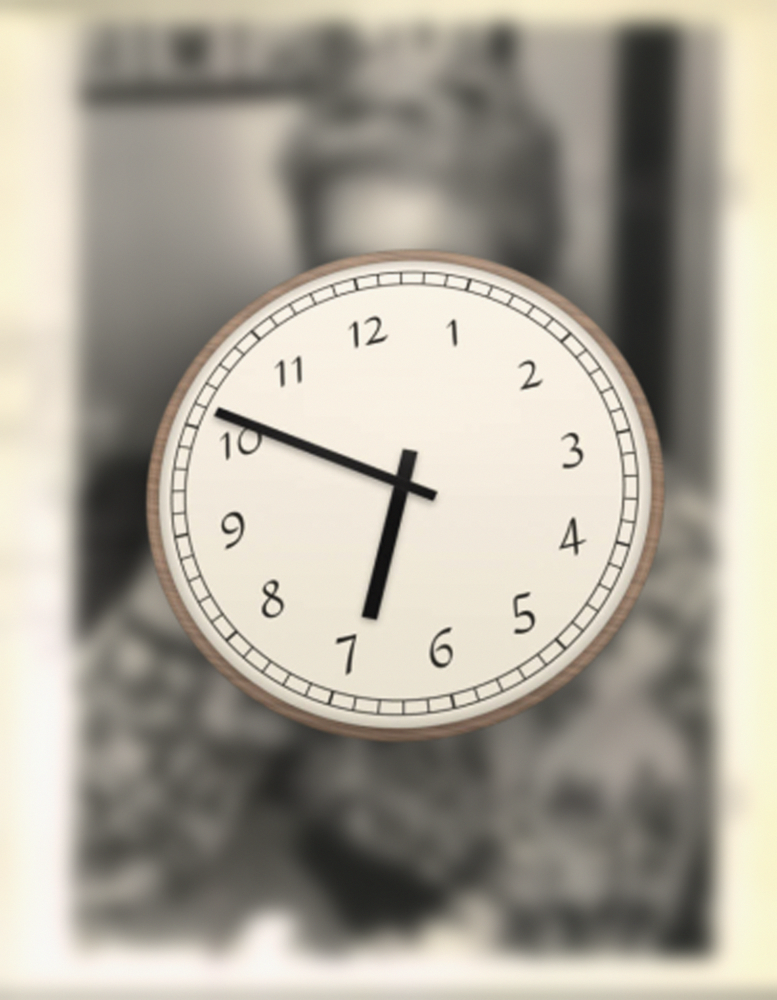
{"hour": 6, "minute": 51}
